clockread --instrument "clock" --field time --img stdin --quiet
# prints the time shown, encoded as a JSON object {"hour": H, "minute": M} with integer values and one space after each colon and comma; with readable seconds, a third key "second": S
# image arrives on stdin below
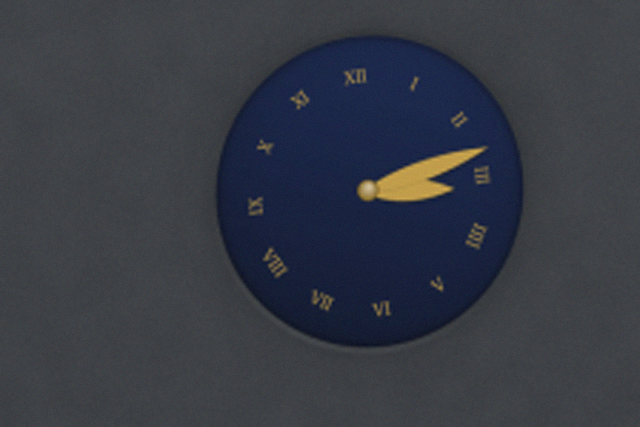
{"hour": 3, "minute": 13}
